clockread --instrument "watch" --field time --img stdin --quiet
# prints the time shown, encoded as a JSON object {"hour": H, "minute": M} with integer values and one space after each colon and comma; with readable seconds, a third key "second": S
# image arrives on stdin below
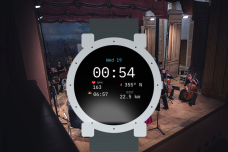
{"hour": 0, "minute": 54}
